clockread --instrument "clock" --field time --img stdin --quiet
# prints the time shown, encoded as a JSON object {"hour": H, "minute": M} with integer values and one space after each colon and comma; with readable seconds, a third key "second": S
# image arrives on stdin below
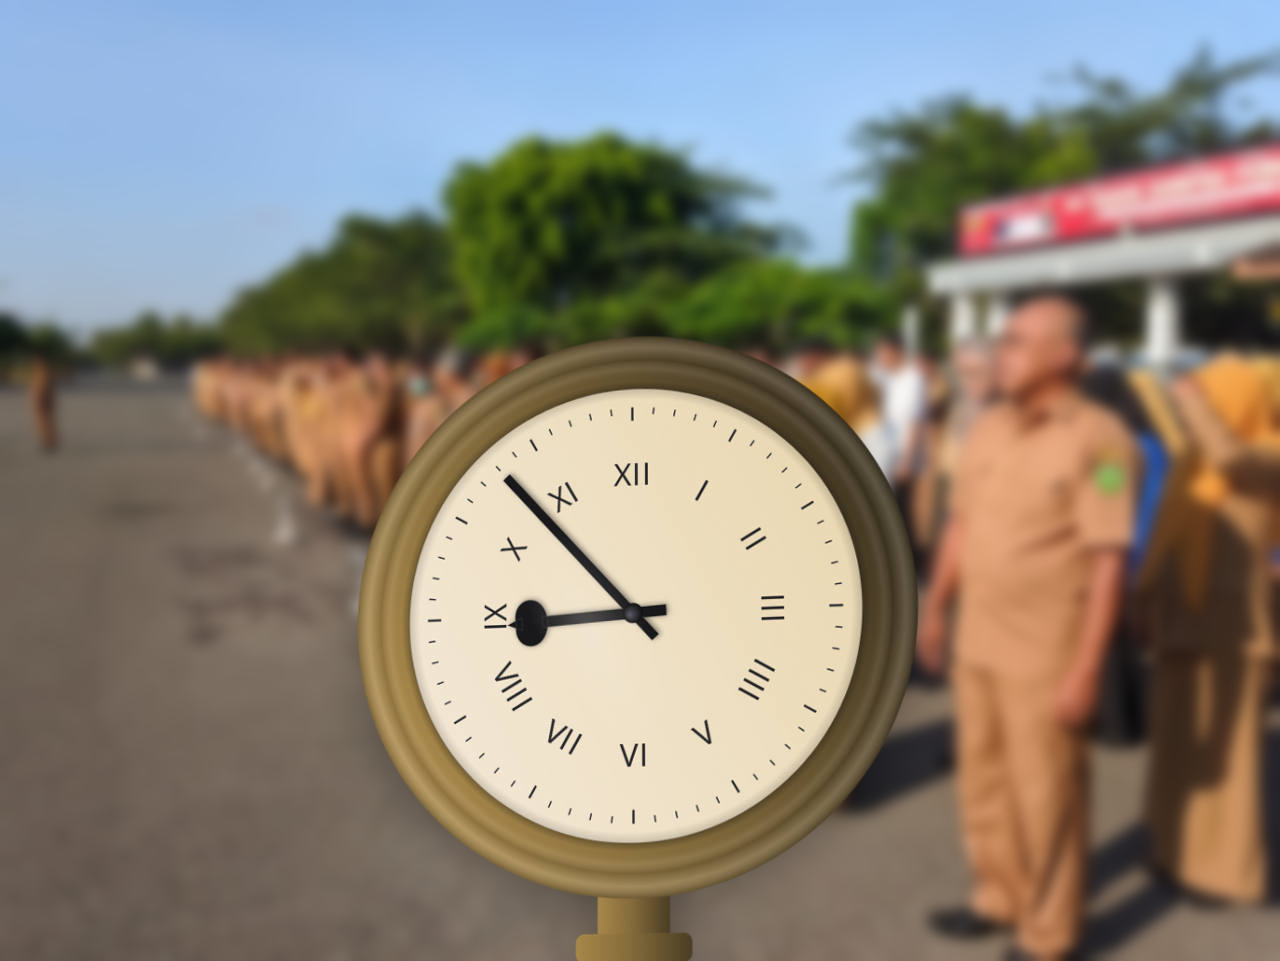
{"hour": 8, "minute": 53}
